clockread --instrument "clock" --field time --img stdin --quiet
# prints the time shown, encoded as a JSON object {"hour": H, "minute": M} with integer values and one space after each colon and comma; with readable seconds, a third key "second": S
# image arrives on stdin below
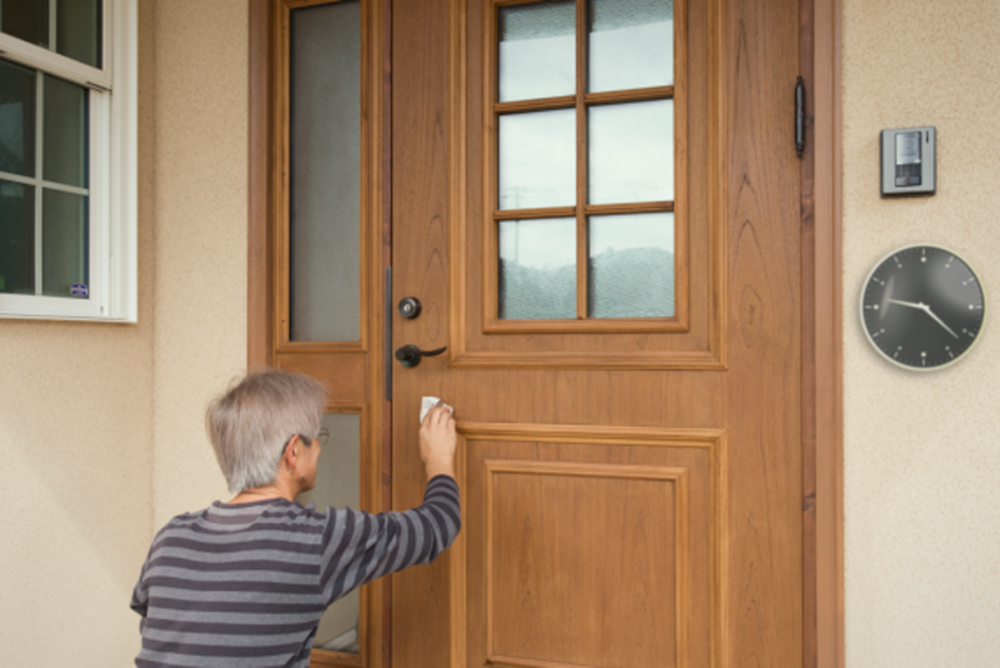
{"hour": 9, "minute": 22}
